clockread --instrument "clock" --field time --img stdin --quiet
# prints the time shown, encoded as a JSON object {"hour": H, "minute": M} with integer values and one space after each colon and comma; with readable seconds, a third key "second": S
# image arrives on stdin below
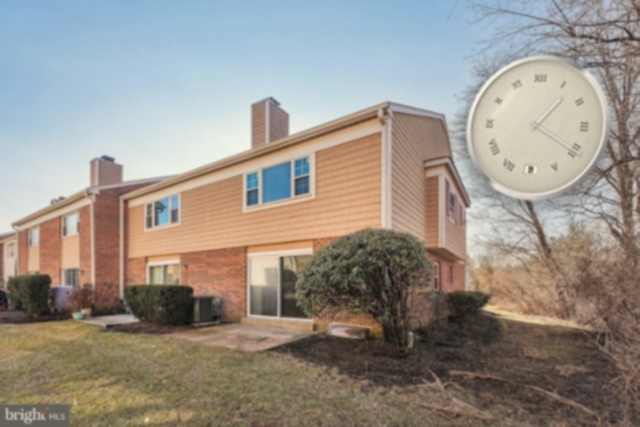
{"hour": 1, "minute": 20}
